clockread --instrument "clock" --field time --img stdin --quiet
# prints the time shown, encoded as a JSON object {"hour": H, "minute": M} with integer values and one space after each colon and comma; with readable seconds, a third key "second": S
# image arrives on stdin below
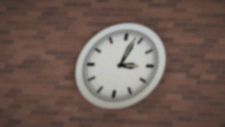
{"hour": 3, "minute": 3}
